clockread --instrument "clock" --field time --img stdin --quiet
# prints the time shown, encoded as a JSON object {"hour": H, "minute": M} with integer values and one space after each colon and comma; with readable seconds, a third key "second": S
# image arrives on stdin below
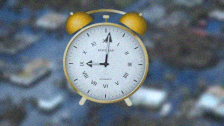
{"hour": 9, "minute": 1}
